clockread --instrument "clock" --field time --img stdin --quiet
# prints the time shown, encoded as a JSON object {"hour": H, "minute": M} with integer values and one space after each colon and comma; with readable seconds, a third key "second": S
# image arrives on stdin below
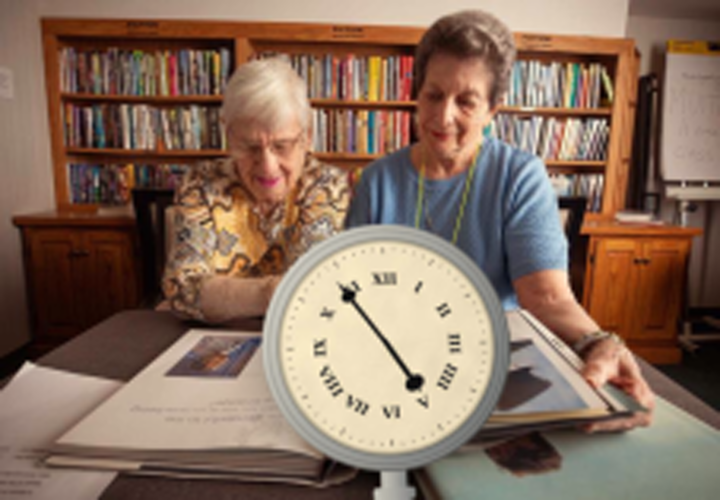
{"hour": 4, "minute": 54}
